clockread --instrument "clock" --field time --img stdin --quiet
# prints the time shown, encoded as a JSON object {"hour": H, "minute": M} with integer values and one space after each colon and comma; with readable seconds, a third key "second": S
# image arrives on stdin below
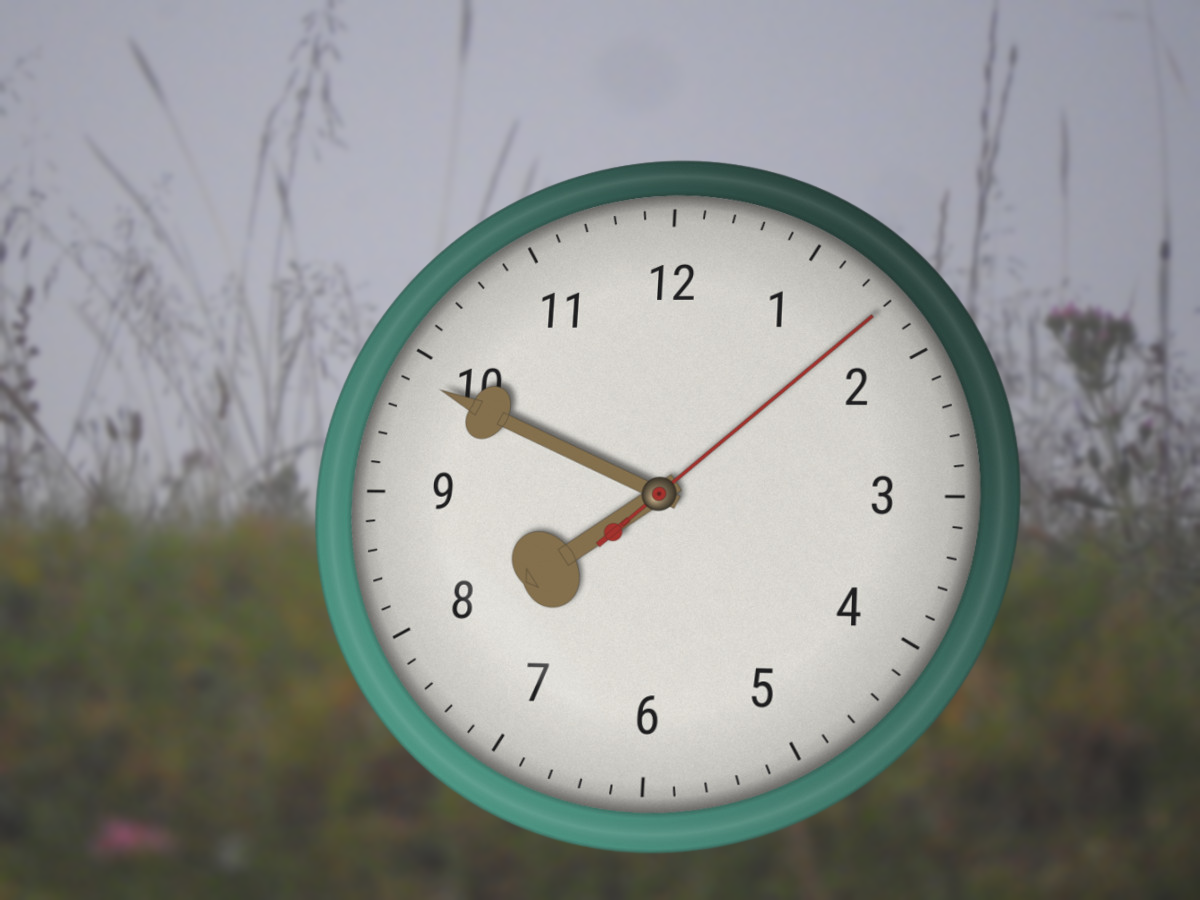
{"hour": 7, "minute": 49, "second": 8}
